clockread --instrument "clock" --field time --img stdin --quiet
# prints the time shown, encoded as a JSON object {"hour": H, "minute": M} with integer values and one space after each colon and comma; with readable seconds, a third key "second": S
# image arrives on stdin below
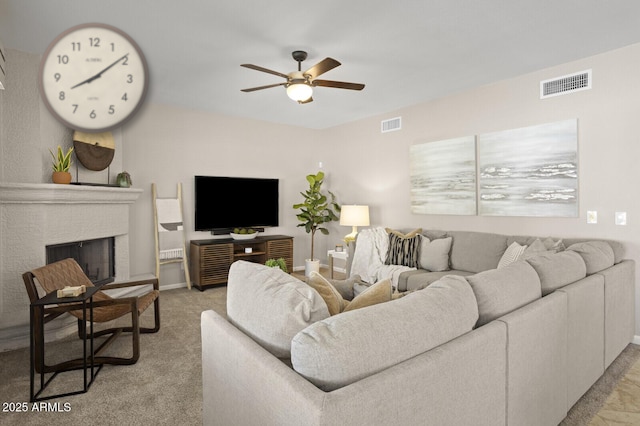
{"hour": 8, "minute": 9}
